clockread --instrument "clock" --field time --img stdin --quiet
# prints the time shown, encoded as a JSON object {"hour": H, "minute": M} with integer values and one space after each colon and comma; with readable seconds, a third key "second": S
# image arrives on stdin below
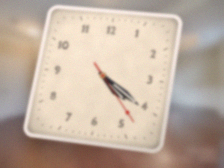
{"hour": 4, "minute": 20, "second": 23}
